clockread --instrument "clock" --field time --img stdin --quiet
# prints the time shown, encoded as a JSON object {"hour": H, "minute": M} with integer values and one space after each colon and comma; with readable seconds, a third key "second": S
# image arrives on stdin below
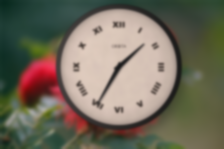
{"hour": 1, "minute": 35}
